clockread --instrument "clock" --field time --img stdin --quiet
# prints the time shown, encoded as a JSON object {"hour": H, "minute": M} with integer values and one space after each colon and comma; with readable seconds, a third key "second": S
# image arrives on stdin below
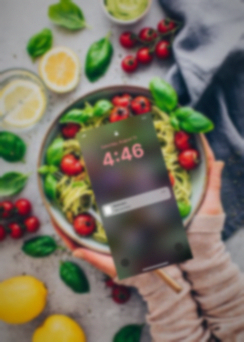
{"hour": 4, "minute": 46}
